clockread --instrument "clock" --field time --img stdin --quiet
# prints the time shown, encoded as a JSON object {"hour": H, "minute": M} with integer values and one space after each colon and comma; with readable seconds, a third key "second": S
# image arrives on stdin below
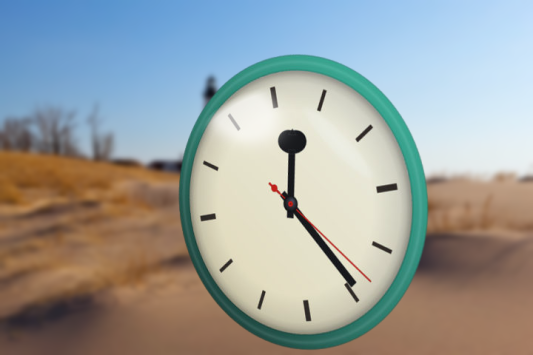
{"hour": 12, "minute": 24, "second": 23}
